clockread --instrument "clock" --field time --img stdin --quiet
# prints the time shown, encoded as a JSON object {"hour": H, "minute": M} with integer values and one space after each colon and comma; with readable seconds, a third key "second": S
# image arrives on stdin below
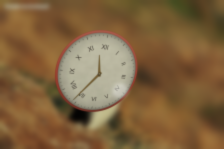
{"hour": 11, "minute": 36}
